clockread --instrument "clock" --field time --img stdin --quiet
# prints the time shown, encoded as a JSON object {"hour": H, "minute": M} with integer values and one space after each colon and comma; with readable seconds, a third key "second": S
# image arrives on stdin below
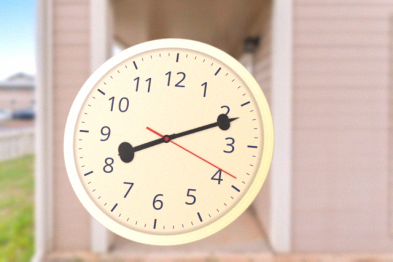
{"hour": 8, "minute": 11, "second": 19}
